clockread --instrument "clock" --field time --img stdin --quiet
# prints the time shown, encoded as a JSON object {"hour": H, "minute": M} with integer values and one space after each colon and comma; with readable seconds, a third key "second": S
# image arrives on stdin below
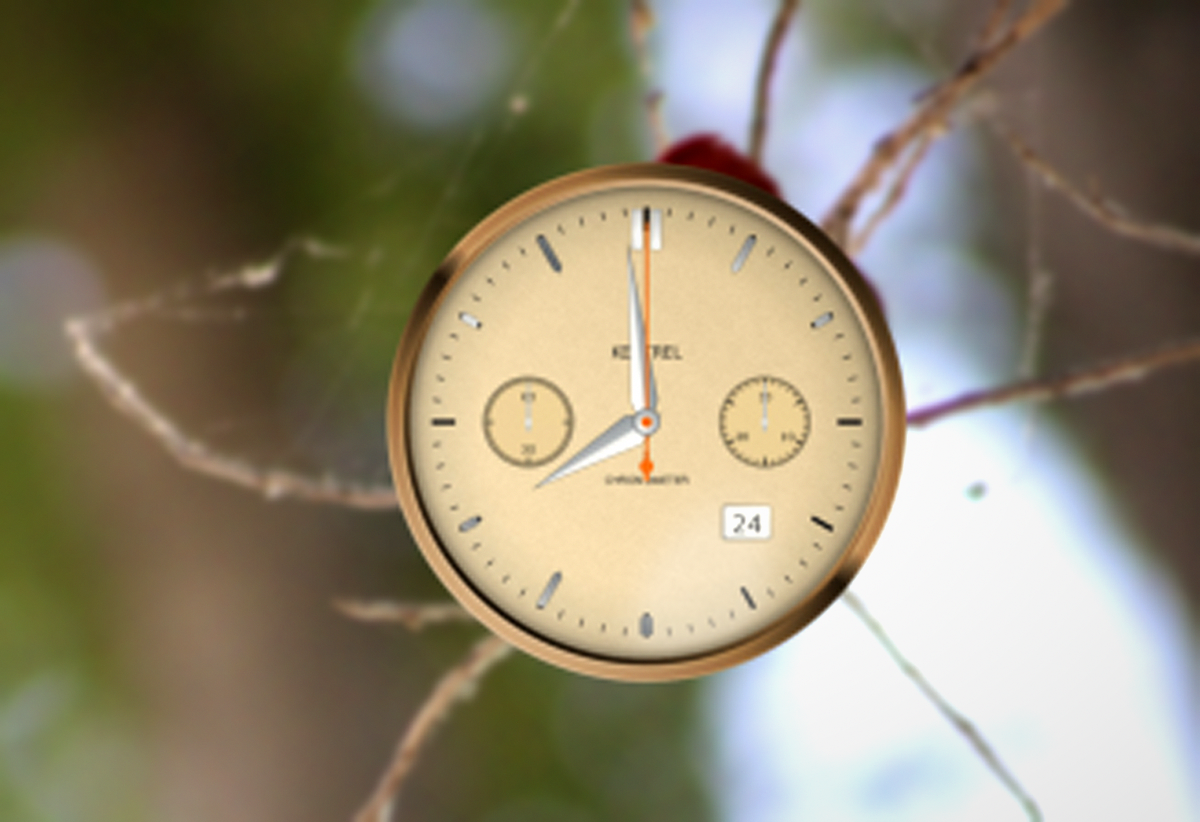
{"hour": 7, "minute": 59}
